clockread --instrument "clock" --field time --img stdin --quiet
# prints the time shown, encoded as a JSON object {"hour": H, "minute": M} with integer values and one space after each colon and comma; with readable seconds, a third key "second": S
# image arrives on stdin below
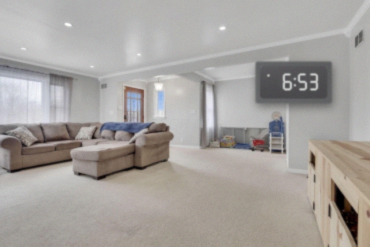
{"hour": 6, "minute": 53}
